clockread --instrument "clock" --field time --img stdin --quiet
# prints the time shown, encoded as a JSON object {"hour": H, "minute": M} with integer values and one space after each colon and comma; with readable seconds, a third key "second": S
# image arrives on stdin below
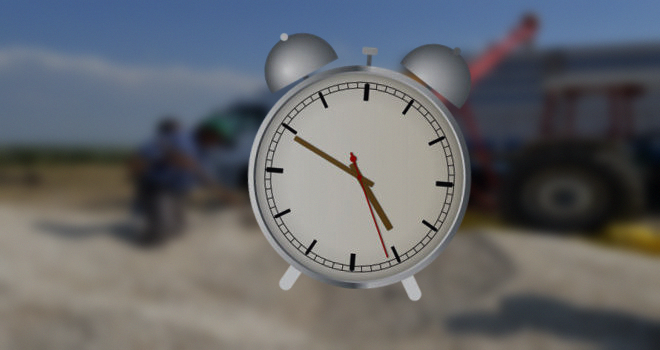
{"hour": 4, "minute": 49, "second": 26}
